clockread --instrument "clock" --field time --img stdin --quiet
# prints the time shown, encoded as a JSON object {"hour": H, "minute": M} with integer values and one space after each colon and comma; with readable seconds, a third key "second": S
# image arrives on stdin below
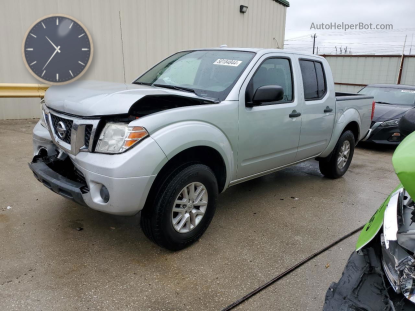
{"hour": 10, "minute": 36}
